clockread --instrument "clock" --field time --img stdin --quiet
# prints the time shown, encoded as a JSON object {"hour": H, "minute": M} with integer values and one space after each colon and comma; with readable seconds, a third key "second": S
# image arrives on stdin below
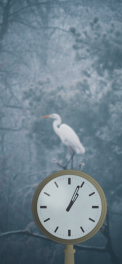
{"hour": 1, "minute": 4}
